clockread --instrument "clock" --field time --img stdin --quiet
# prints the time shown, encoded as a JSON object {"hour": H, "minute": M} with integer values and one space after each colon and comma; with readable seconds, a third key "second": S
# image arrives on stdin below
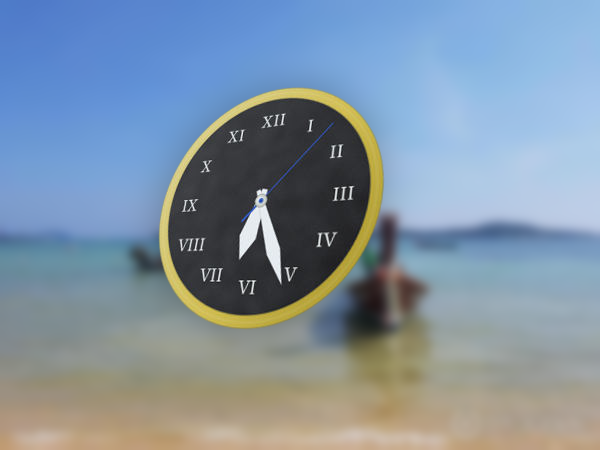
{"hour": 6, "minute": 26, "second": 7}
